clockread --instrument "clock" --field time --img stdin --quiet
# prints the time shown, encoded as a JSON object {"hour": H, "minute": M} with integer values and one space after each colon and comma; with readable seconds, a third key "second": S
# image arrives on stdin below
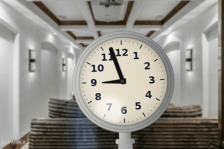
{"hour": 8, "minute": 57}
